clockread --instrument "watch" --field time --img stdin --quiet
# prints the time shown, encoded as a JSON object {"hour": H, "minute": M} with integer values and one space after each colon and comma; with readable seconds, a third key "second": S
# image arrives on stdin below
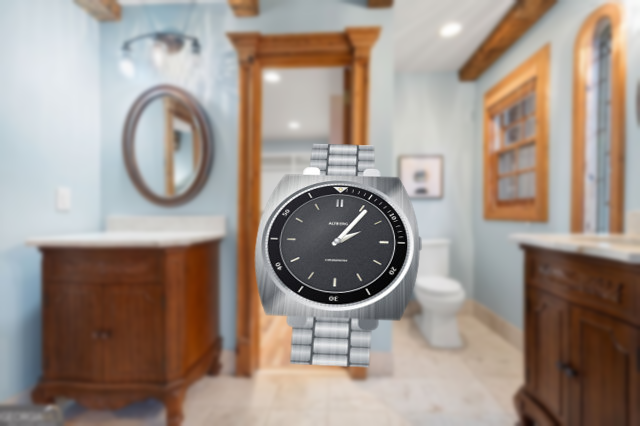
{"hour": 2, "minute": 6}
